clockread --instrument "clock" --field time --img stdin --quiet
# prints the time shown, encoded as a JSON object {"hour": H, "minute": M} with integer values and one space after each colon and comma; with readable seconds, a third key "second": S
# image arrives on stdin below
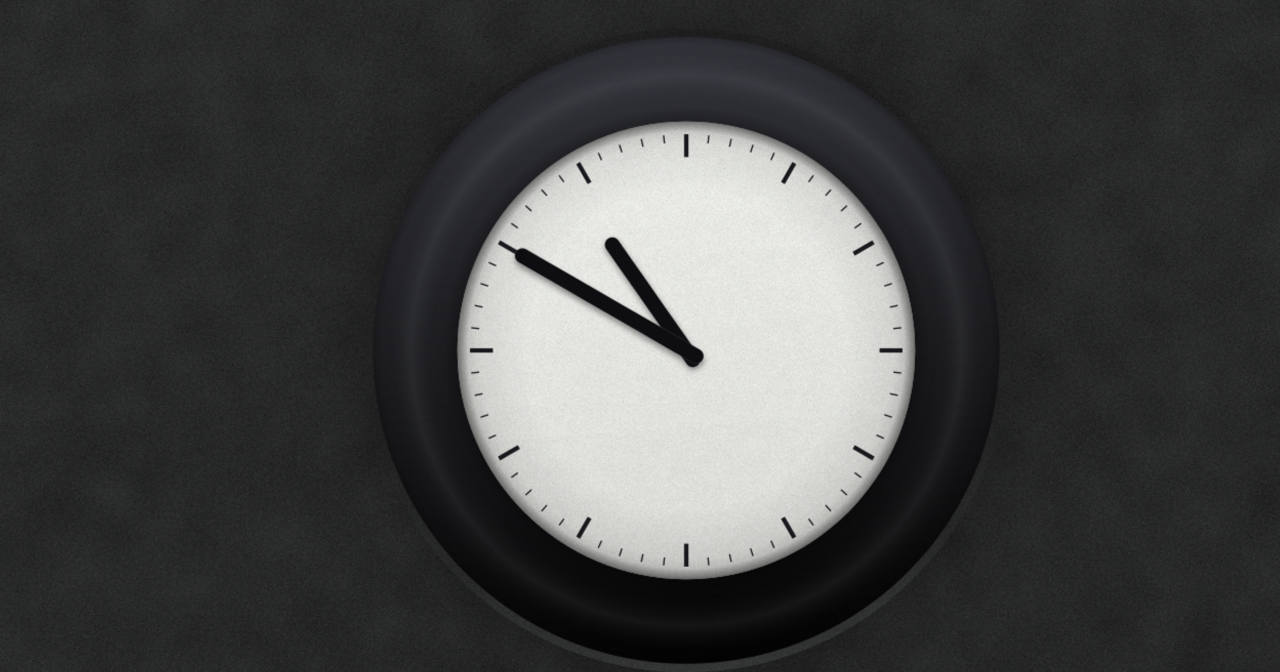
{"hour": 10, "minute": 50}
